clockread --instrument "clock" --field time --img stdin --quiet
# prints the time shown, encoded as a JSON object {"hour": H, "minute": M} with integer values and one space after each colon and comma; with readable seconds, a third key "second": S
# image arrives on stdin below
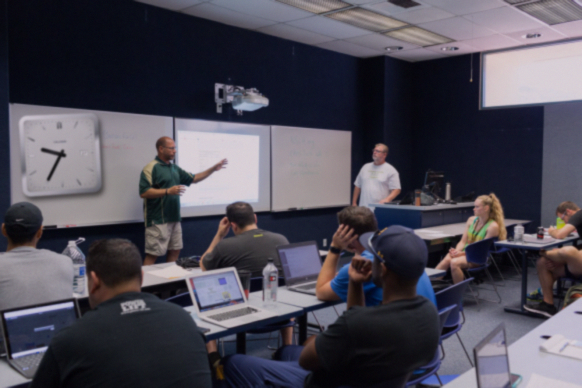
{"hour": 9, "minute": 35}
